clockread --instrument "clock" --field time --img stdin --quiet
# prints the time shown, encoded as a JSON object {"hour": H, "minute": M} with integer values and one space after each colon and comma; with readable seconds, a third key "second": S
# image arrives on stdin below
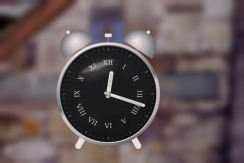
{"hour": 12, "minute": 18}
